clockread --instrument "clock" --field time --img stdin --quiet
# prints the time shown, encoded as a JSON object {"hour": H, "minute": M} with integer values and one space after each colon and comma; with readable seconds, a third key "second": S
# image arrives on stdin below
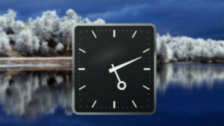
{"hour": 5, "minute": 11}
